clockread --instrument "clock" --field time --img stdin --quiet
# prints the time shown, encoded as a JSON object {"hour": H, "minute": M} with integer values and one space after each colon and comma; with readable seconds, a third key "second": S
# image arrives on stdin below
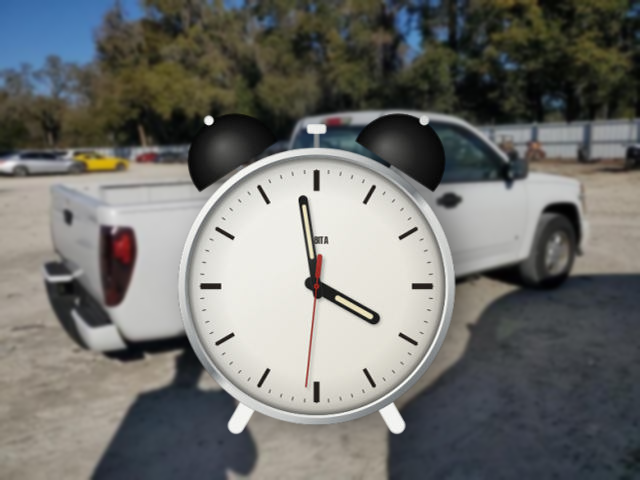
{"hour": 3, "minute": 58, "second": 31}
